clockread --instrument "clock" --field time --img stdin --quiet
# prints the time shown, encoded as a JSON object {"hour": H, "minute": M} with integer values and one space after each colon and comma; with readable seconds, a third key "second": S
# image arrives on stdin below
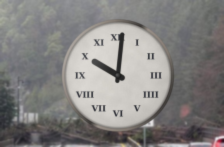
{"hour": 10, "minute": 1}
